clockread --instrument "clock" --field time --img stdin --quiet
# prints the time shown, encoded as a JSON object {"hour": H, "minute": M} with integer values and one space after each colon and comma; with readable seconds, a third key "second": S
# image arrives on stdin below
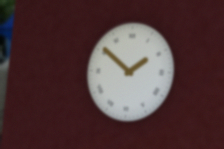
{"hour": 1, "minute": 51}
